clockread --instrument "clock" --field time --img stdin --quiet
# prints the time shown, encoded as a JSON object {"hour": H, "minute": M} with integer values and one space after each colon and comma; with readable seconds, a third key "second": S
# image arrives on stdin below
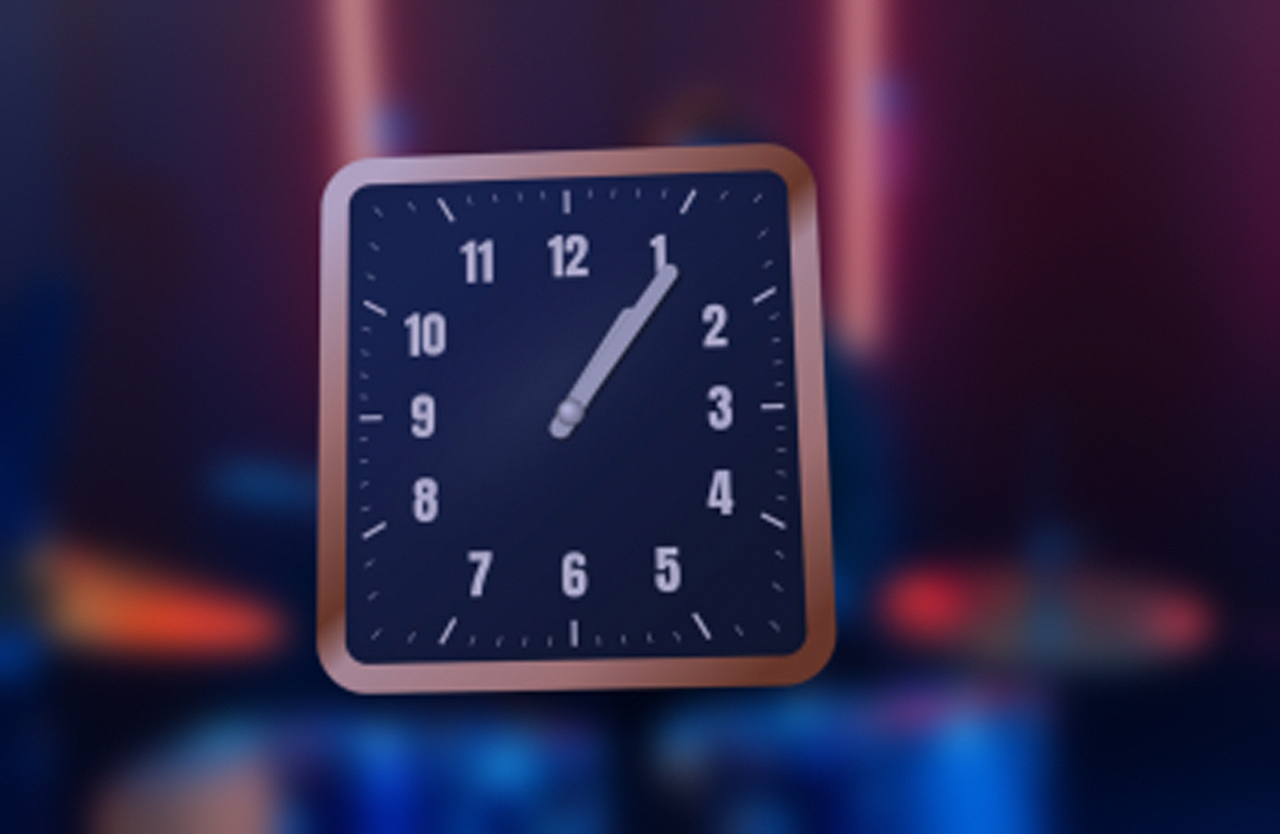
{"hour": 1, "minute": 6}
